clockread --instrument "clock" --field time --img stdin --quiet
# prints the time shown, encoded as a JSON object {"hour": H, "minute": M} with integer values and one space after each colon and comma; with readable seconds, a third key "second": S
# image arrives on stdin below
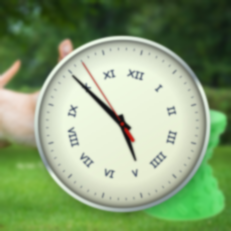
{"hour": 4, "minute": 49, "second": 52}
